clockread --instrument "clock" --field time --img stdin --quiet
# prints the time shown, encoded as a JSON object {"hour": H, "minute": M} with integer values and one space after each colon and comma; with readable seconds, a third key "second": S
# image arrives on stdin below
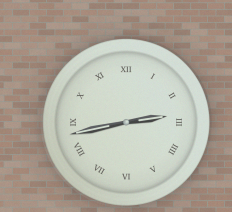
{"hour": 2, "minute": 43}
